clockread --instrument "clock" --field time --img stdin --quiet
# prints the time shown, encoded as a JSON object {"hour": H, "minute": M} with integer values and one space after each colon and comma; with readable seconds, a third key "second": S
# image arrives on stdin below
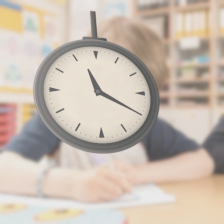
{"hour": 11, "minute": 20}
